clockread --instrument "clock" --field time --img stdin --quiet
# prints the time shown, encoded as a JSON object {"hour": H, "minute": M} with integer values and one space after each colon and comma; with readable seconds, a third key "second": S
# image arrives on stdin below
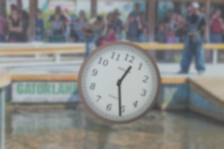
{"hour": 12, "minute": 26}
